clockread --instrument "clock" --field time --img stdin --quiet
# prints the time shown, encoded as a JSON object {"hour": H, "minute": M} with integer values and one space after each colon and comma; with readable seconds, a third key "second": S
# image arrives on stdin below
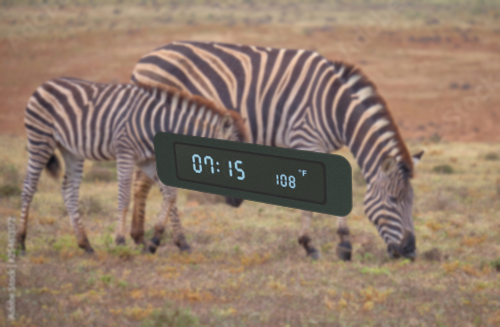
{"hour": 7, "minute": 15}
